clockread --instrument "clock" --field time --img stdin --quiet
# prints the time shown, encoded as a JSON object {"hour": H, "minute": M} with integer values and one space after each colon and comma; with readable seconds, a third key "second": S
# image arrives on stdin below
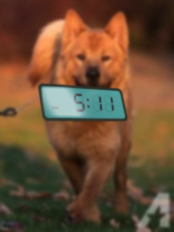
{"hour": 5, "minute": 11}
